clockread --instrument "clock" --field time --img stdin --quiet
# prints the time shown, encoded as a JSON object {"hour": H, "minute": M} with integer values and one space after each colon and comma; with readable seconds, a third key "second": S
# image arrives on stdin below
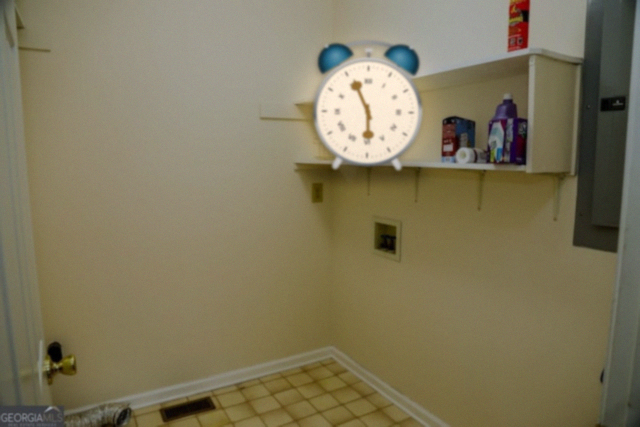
{"hour": 5, "minute": 56}
